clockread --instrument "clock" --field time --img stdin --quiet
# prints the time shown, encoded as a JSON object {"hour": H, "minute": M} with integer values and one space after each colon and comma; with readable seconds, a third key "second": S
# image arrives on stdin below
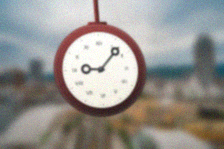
{"hour": 9, "minute": 7}
